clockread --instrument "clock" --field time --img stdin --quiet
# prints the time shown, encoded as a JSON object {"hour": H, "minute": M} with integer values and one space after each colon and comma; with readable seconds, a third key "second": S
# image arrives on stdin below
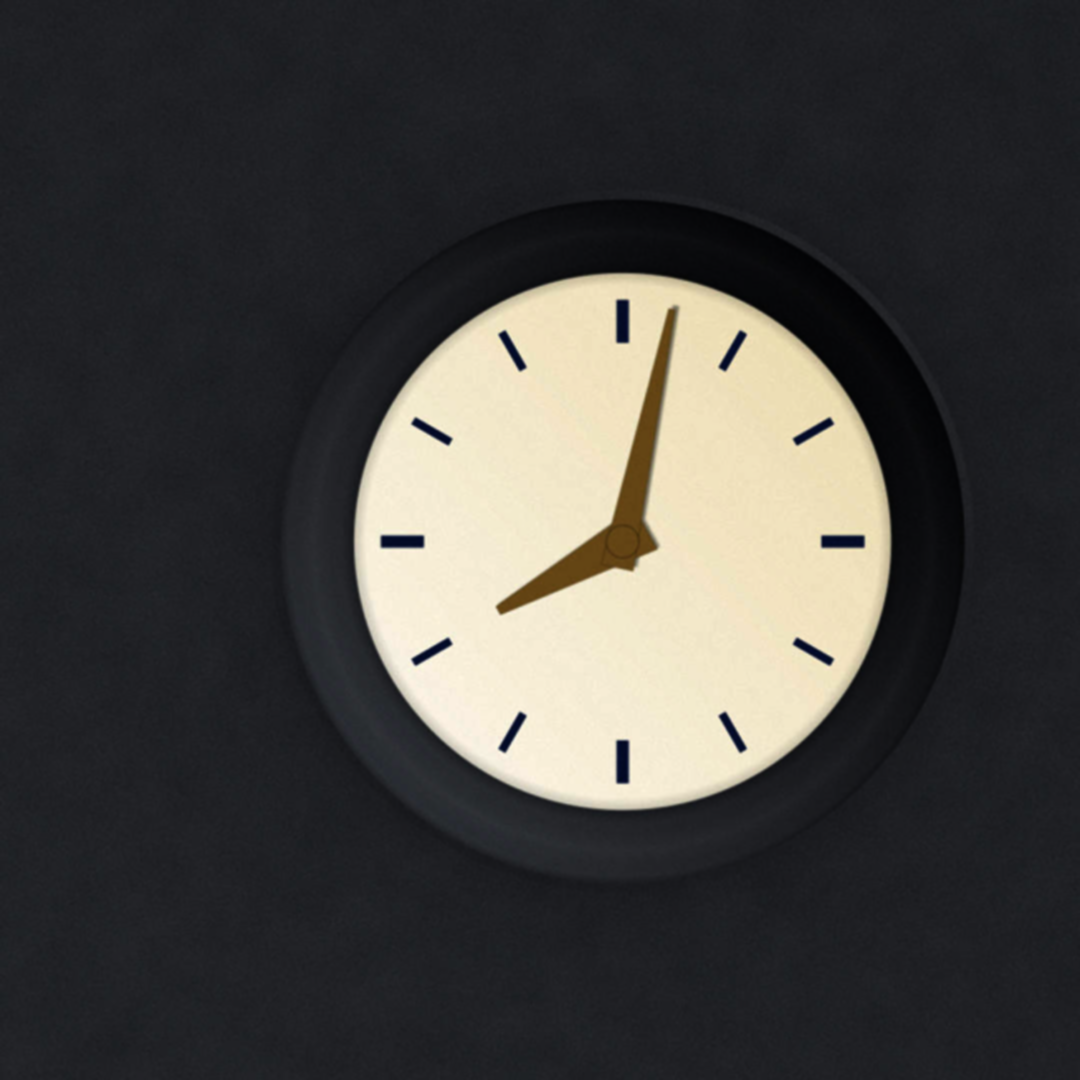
{"hour": 8, "minute": 2}
